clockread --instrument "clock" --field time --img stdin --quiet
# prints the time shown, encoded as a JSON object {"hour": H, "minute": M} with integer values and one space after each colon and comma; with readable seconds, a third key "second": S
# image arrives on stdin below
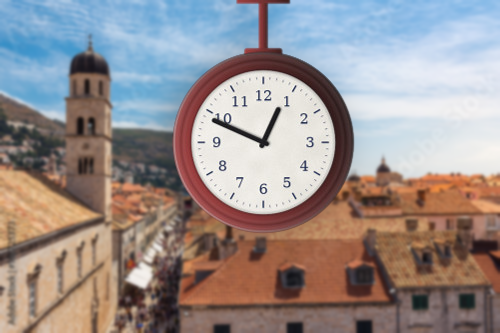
{"hour": 12, "minute": 49}
